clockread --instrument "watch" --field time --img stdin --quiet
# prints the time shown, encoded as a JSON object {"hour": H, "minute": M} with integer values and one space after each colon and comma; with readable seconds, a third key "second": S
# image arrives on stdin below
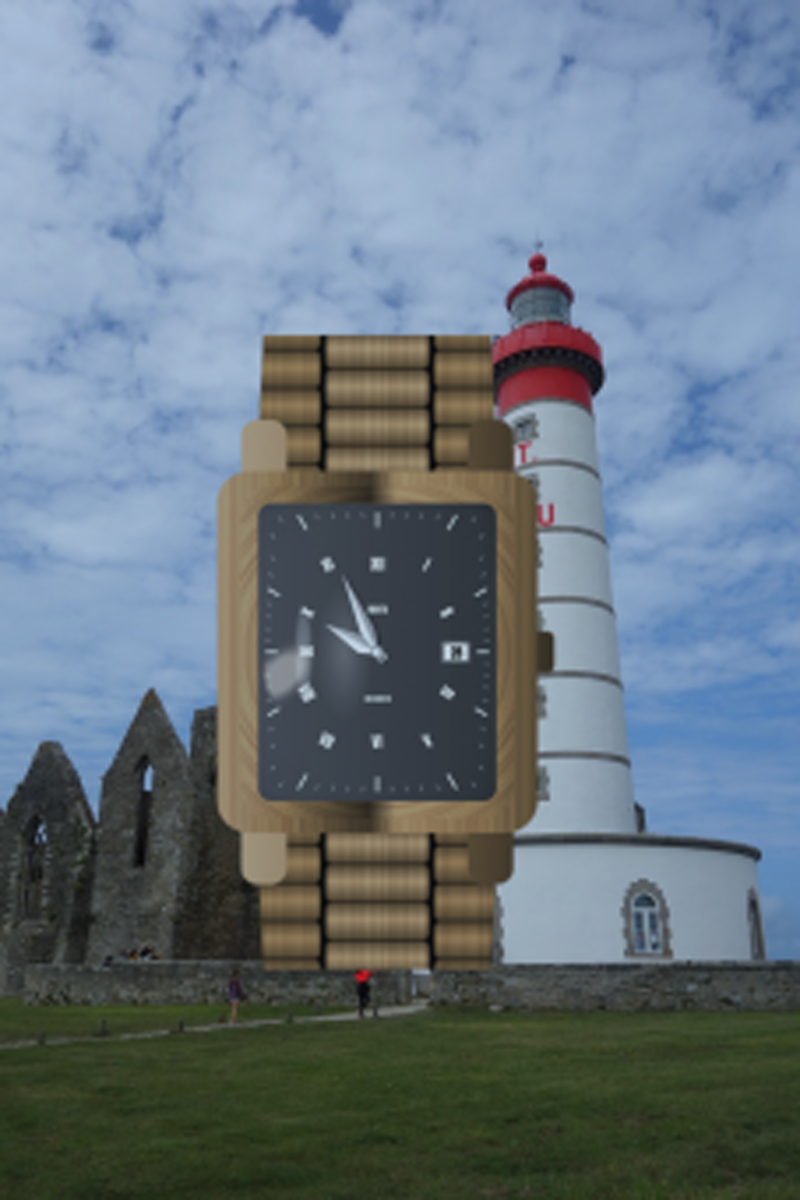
{"hour": 9, "minute": 56}
